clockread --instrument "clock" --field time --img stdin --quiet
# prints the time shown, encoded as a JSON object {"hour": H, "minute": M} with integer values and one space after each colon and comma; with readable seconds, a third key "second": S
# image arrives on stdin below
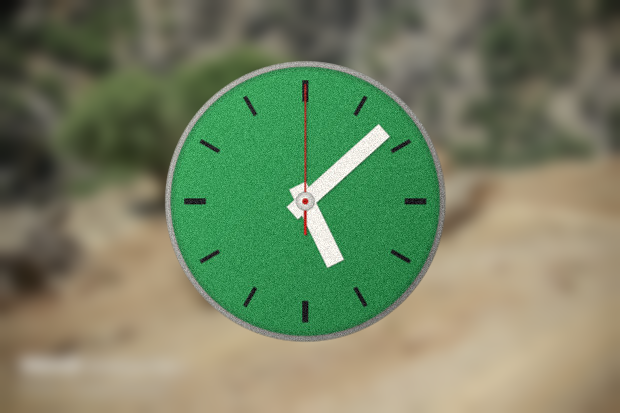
{"hour": 5, "minute": 8, "second": 0}
